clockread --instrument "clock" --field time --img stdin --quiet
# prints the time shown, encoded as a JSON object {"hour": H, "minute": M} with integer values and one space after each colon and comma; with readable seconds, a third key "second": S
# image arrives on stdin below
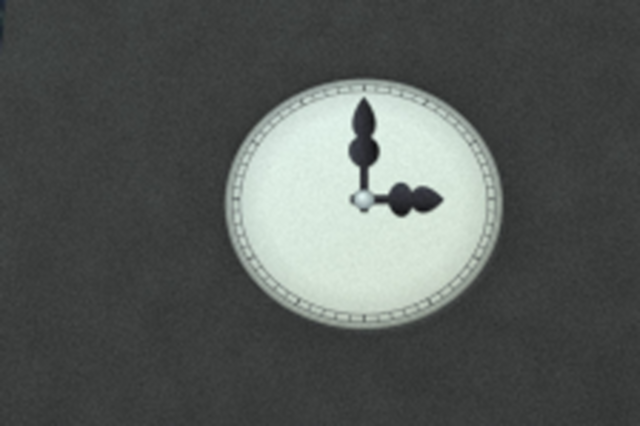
{"hour": 3, "minute": 0}
